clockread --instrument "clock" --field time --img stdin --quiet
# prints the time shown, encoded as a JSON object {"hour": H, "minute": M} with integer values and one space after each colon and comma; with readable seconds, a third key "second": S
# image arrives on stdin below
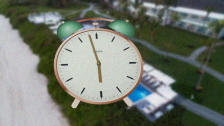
{"hour": 5, "minute": 58}
